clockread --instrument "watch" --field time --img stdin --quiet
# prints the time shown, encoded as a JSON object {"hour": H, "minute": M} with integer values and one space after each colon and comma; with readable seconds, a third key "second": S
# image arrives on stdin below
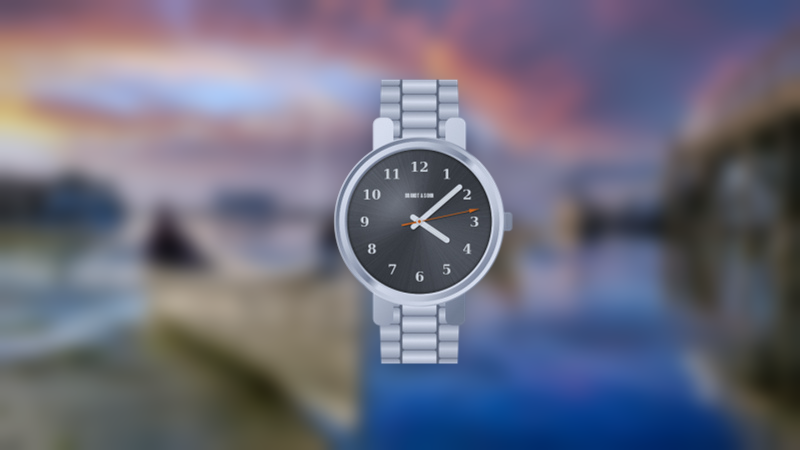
{"hour": 4, "minute": 8, "second": 13}
